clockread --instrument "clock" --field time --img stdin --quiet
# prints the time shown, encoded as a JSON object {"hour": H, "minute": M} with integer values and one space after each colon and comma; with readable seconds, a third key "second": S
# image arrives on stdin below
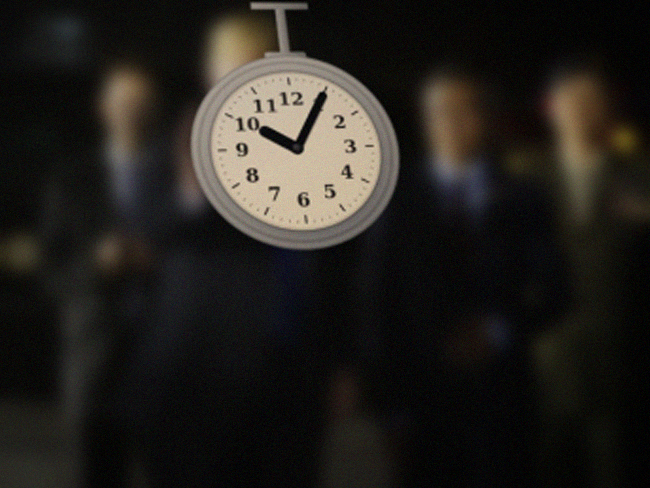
{"hour": 10, "minute": 5}
